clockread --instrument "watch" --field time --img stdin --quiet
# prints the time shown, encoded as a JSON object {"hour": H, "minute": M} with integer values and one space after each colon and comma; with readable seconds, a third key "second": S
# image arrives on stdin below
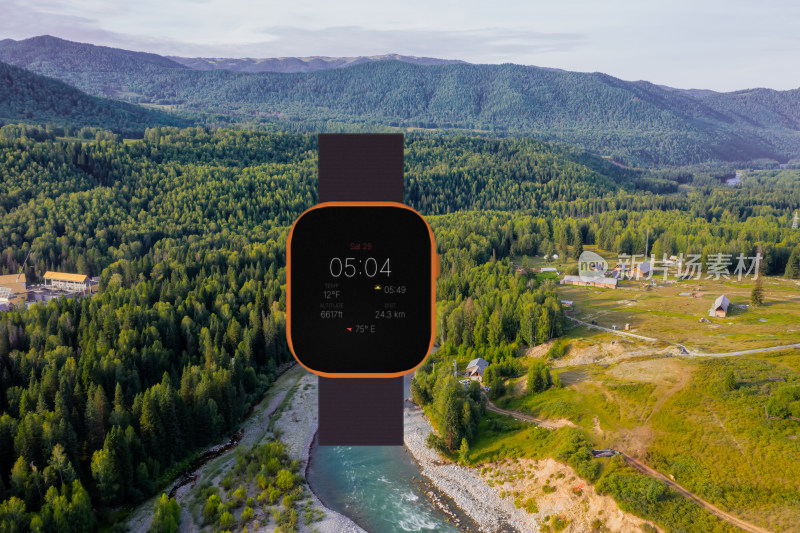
{"hour": 5, "minute": 4}
